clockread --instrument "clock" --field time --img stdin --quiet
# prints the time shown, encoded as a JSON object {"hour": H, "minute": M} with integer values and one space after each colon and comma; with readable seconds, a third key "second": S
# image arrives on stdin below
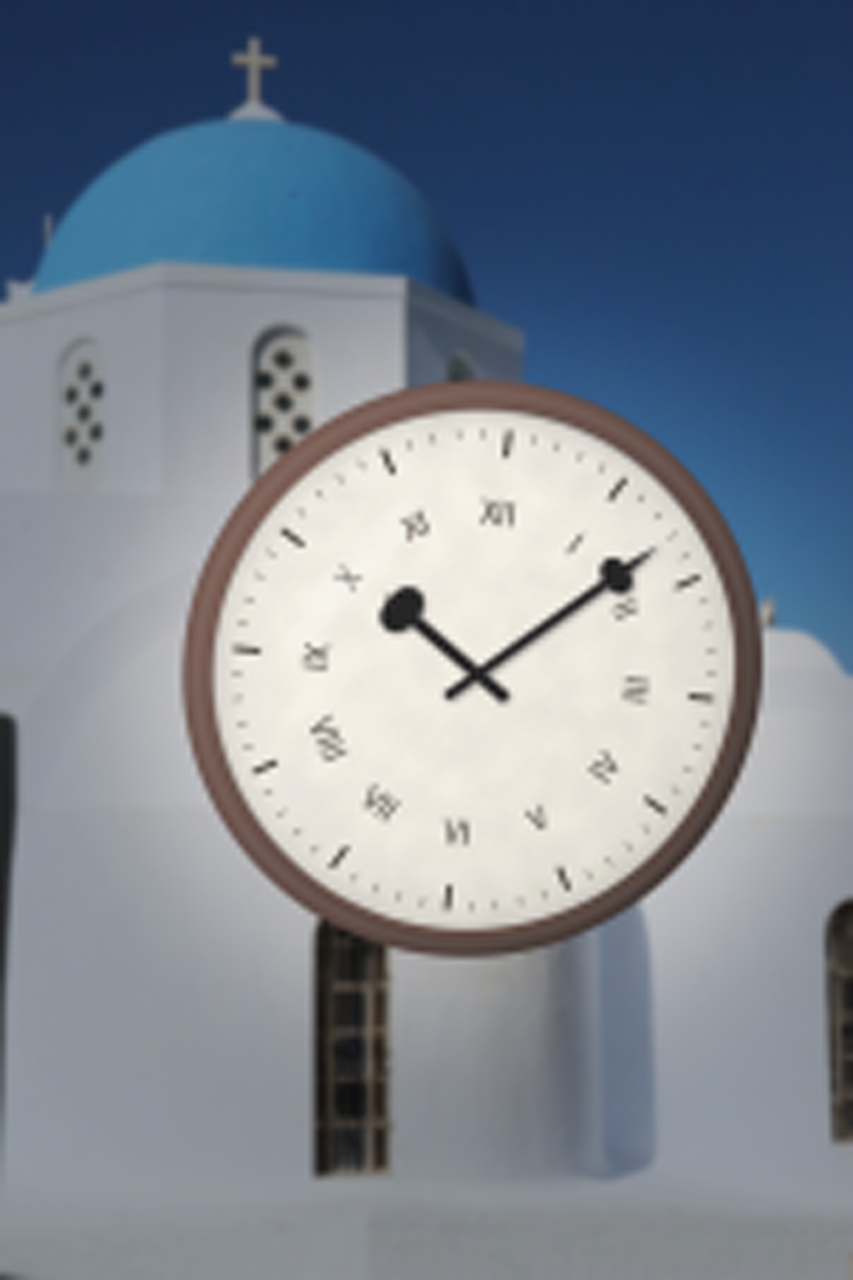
{"hour": 10, "minute": 8}
